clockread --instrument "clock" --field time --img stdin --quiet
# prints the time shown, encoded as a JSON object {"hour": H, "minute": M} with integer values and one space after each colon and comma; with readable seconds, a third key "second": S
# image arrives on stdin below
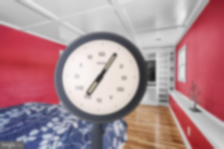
{"hour": 7, "minute": 5}
